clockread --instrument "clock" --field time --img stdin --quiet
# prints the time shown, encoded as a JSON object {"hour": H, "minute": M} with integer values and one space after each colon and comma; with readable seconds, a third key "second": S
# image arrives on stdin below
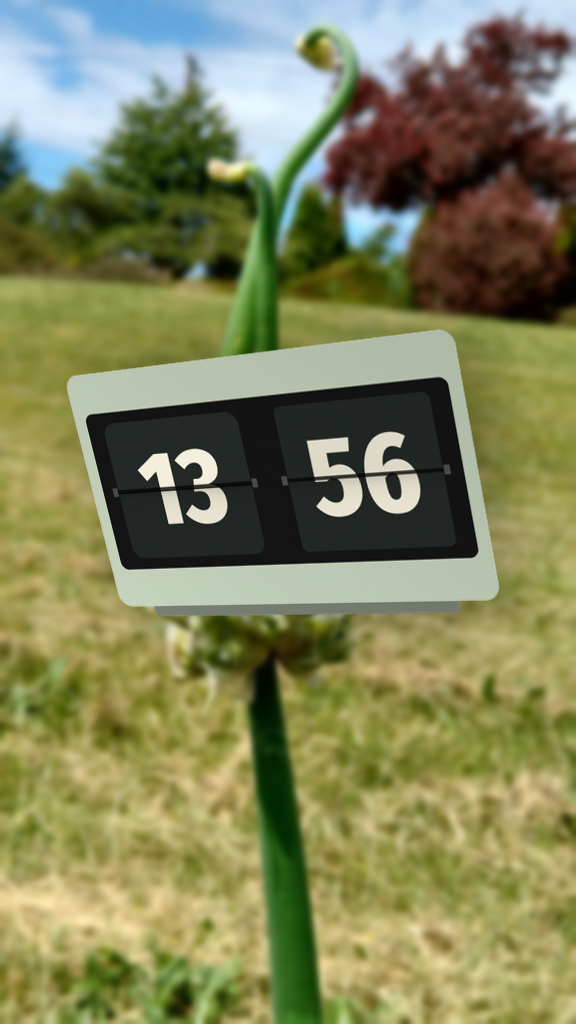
{"hour": 13, "minute": 56}
